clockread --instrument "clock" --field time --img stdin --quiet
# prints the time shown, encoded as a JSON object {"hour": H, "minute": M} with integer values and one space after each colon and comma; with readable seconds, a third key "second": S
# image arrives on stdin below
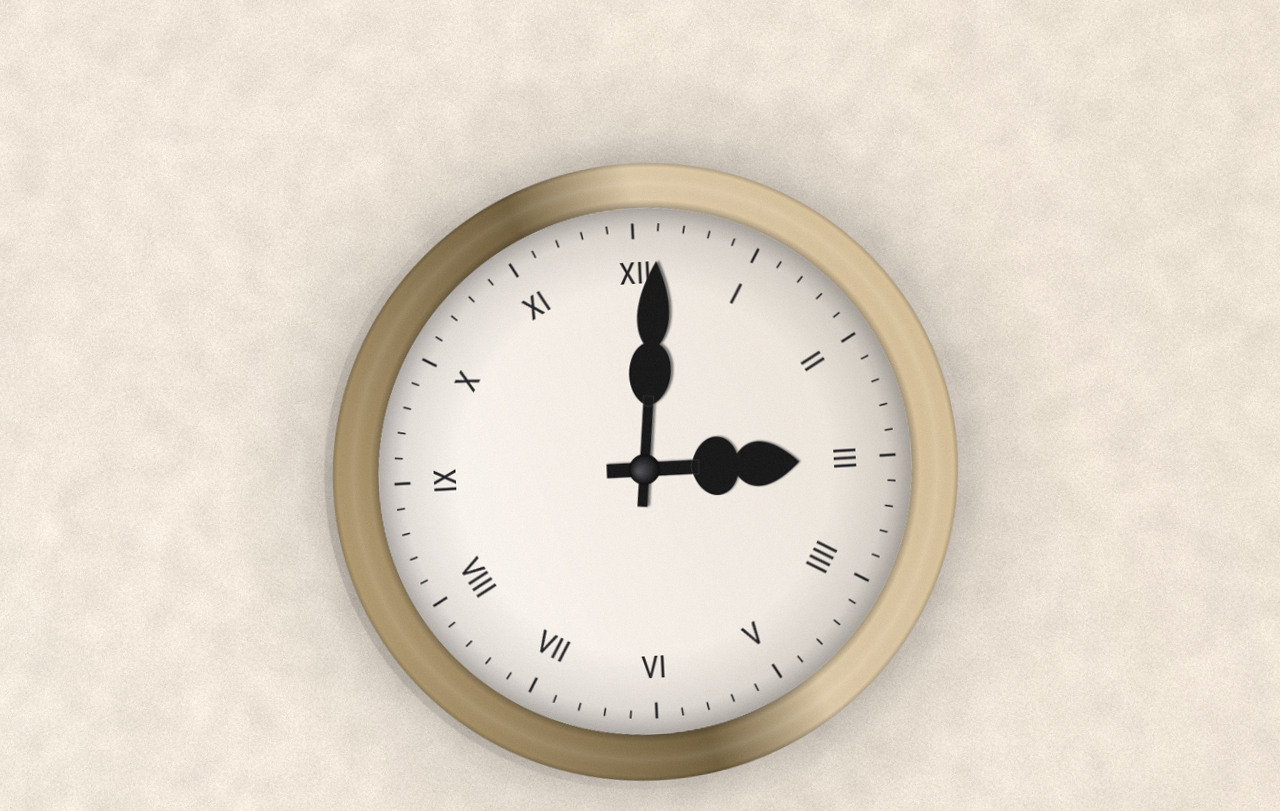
{"hour": 3, "minute": 1}
